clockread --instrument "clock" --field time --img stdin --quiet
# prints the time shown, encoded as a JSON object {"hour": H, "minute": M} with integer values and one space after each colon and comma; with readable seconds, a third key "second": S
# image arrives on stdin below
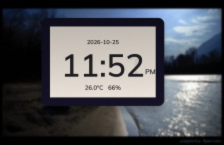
{"hour": 11, "minute": 52}
